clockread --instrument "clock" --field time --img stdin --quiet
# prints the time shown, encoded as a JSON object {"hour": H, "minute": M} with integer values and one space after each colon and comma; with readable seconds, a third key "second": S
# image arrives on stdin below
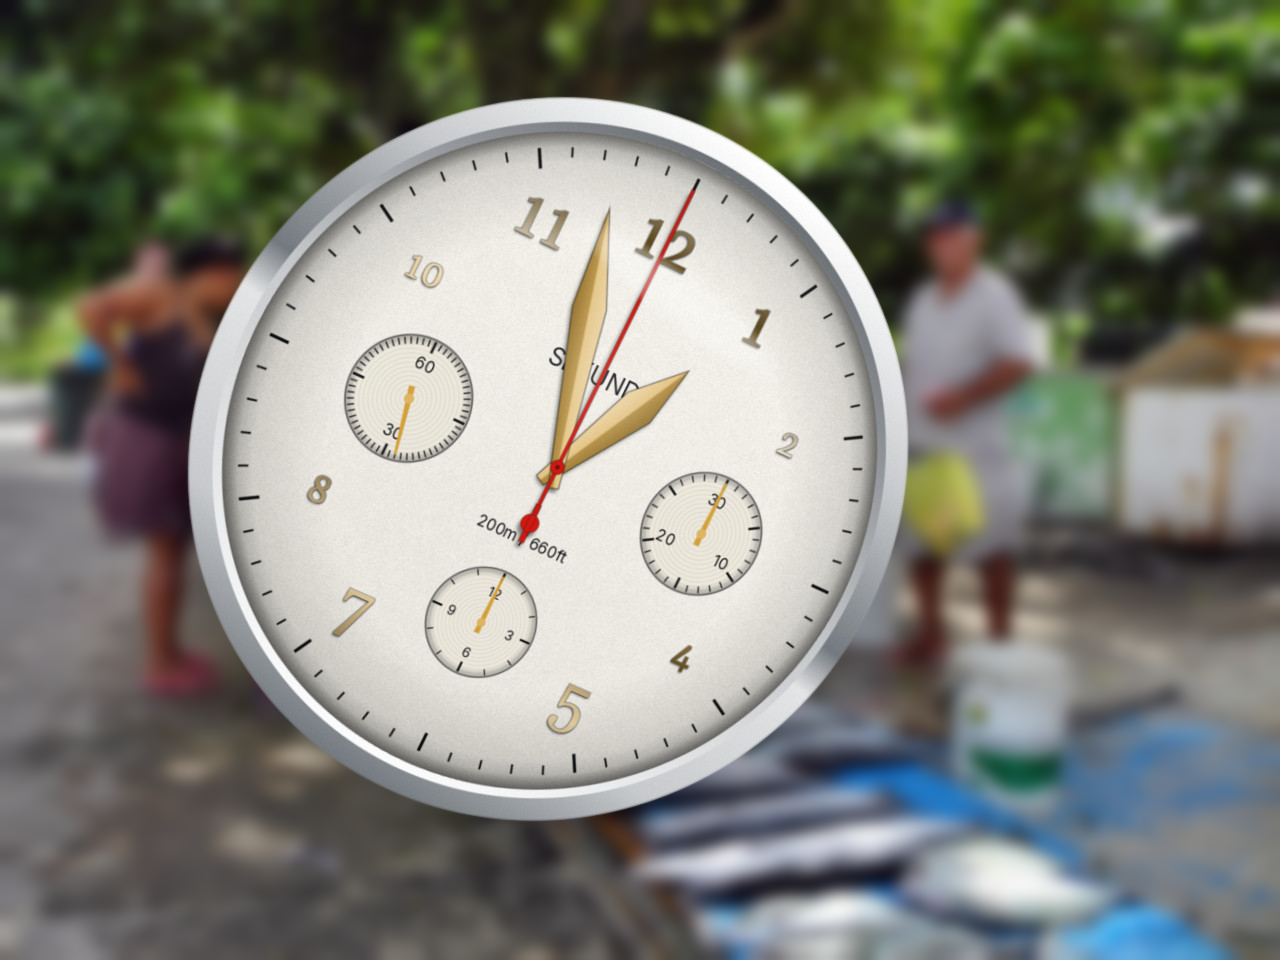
{"hour": 12, "minute": 57, "second": 28}
